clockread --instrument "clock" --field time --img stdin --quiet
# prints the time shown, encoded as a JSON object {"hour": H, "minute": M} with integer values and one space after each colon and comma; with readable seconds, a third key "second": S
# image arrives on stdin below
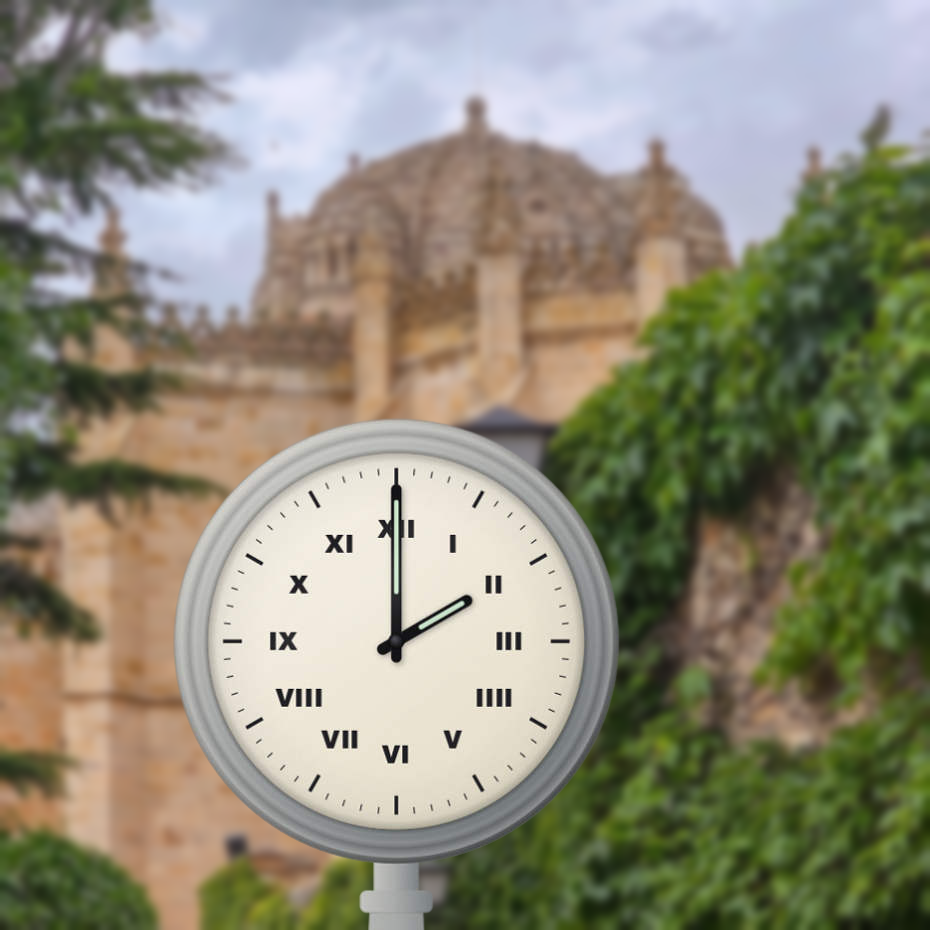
{"hour": 2, "minute": 0}
